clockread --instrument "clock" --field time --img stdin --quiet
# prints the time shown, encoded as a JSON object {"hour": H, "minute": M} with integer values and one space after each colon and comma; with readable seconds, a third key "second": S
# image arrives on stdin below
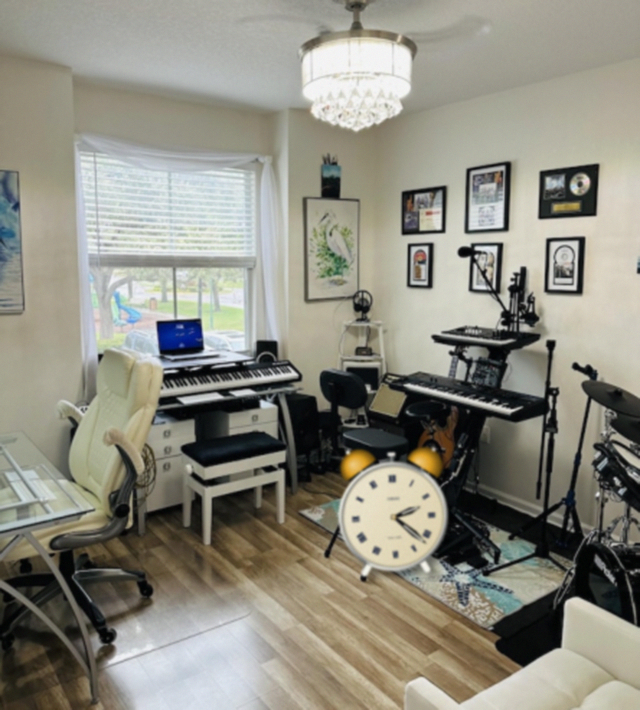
{"hour": 2, "minute": 22}
